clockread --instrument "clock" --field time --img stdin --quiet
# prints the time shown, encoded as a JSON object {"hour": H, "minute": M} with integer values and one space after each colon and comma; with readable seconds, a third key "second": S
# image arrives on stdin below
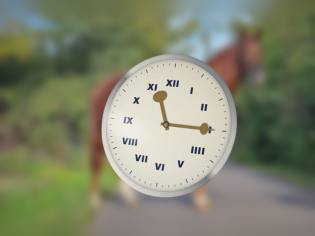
{"hour": 11, "minute": 15}
